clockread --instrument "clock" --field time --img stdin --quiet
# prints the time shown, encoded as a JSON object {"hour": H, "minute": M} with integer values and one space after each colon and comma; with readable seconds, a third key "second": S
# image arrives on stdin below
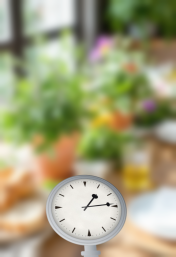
{"hour": 1, "minute": 14}
